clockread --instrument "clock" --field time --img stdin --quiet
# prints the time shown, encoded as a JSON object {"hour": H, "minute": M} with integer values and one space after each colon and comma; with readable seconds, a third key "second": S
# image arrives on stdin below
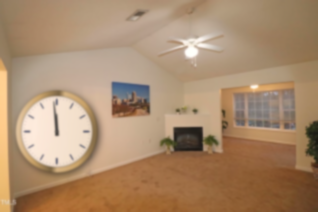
{"hour": 11, "minute": 59}
